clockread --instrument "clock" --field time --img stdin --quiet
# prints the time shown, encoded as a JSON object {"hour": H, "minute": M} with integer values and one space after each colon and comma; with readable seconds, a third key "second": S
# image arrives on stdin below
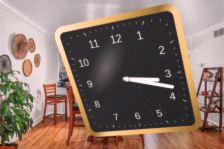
{"hour": 3, "minute": 18}
